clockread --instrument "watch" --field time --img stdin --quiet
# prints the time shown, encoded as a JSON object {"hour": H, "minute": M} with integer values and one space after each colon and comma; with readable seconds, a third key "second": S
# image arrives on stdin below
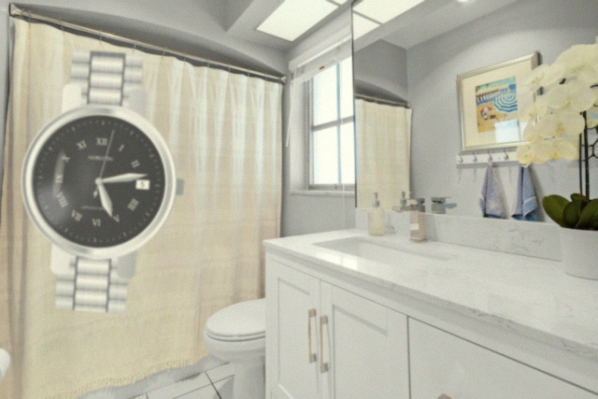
{"hour": 5, "minute": 13, "second": 2}
